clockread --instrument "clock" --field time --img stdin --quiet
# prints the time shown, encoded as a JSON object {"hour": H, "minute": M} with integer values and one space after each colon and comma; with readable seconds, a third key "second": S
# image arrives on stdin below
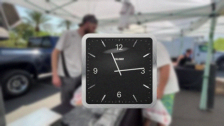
{"hour": 11, "minute": 14}
